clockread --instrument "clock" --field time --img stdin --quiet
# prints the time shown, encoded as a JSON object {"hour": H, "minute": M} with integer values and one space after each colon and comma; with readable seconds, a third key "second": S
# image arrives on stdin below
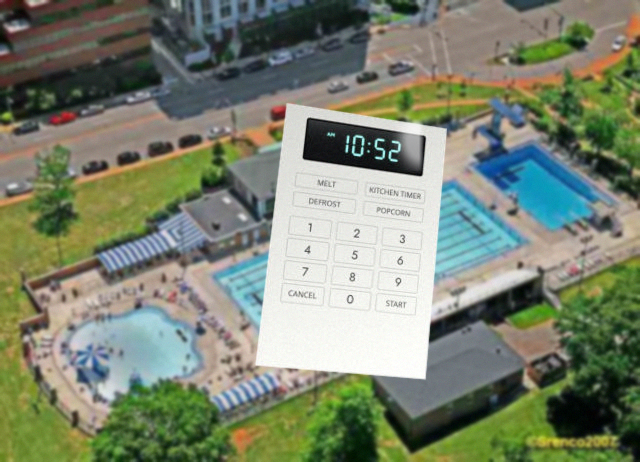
{"hour": 10, "minute": 52}
